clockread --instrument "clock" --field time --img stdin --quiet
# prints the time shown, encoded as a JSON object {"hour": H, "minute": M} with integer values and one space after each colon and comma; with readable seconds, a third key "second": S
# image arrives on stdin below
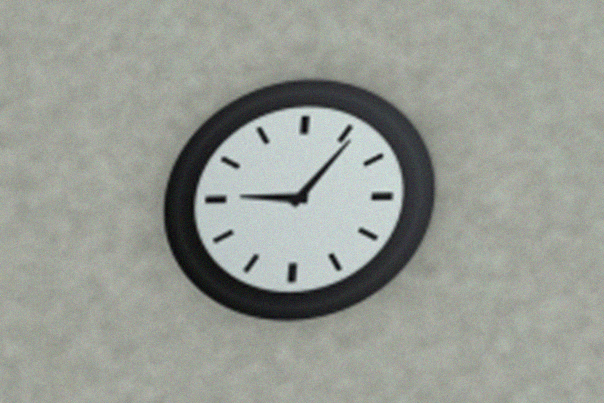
{"hour": 9, "minute": 6}
